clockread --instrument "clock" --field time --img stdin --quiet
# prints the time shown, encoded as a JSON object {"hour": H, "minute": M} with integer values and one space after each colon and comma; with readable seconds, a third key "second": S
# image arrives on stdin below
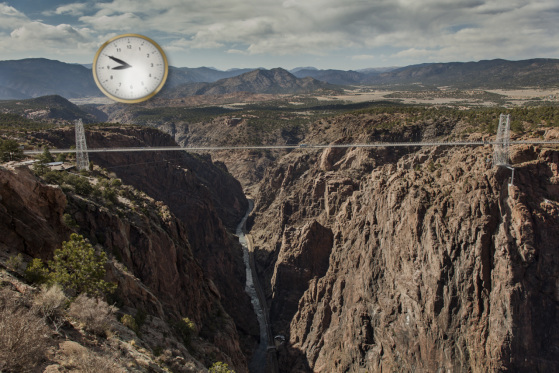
{"hour": 8, "minute": 50}
